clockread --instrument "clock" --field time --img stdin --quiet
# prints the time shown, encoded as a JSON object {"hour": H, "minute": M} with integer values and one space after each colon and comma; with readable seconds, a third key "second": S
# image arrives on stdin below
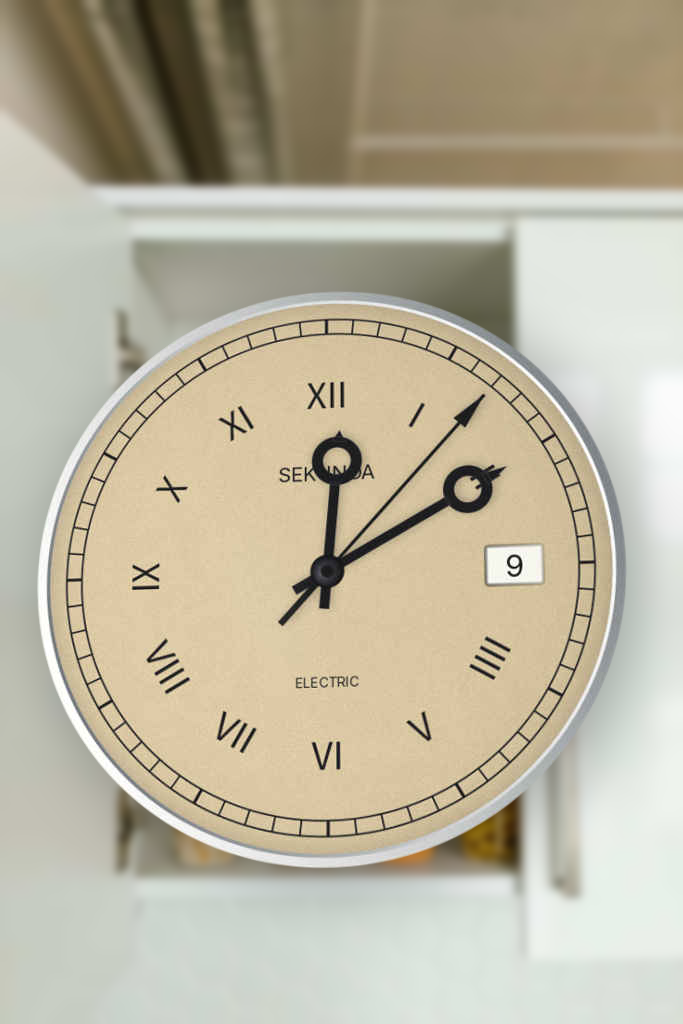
{"hour": 12, "minute": 10, "second": 7}
